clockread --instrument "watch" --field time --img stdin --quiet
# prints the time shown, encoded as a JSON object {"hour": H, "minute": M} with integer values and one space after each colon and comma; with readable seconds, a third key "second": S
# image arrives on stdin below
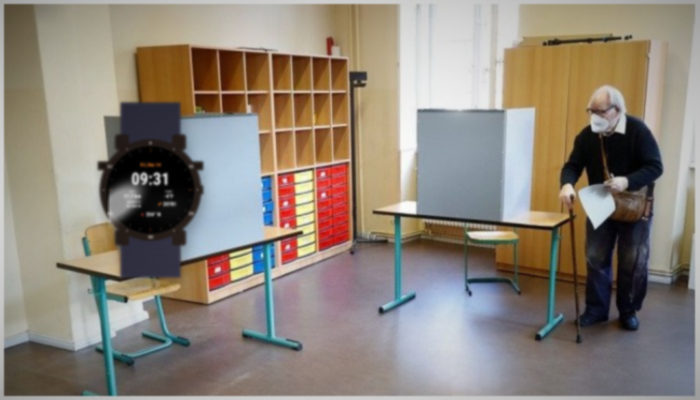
{"hour": 9, "minute": 31}
